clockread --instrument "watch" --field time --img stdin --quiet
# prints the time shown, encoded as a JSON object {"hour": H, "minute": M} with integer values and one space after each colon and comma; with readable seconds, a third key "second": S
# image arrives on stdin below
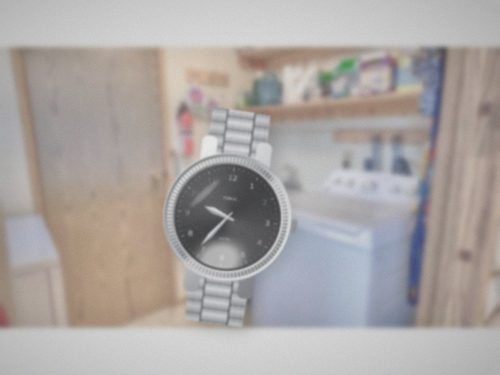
{"hour": 9, "minute": 36}
